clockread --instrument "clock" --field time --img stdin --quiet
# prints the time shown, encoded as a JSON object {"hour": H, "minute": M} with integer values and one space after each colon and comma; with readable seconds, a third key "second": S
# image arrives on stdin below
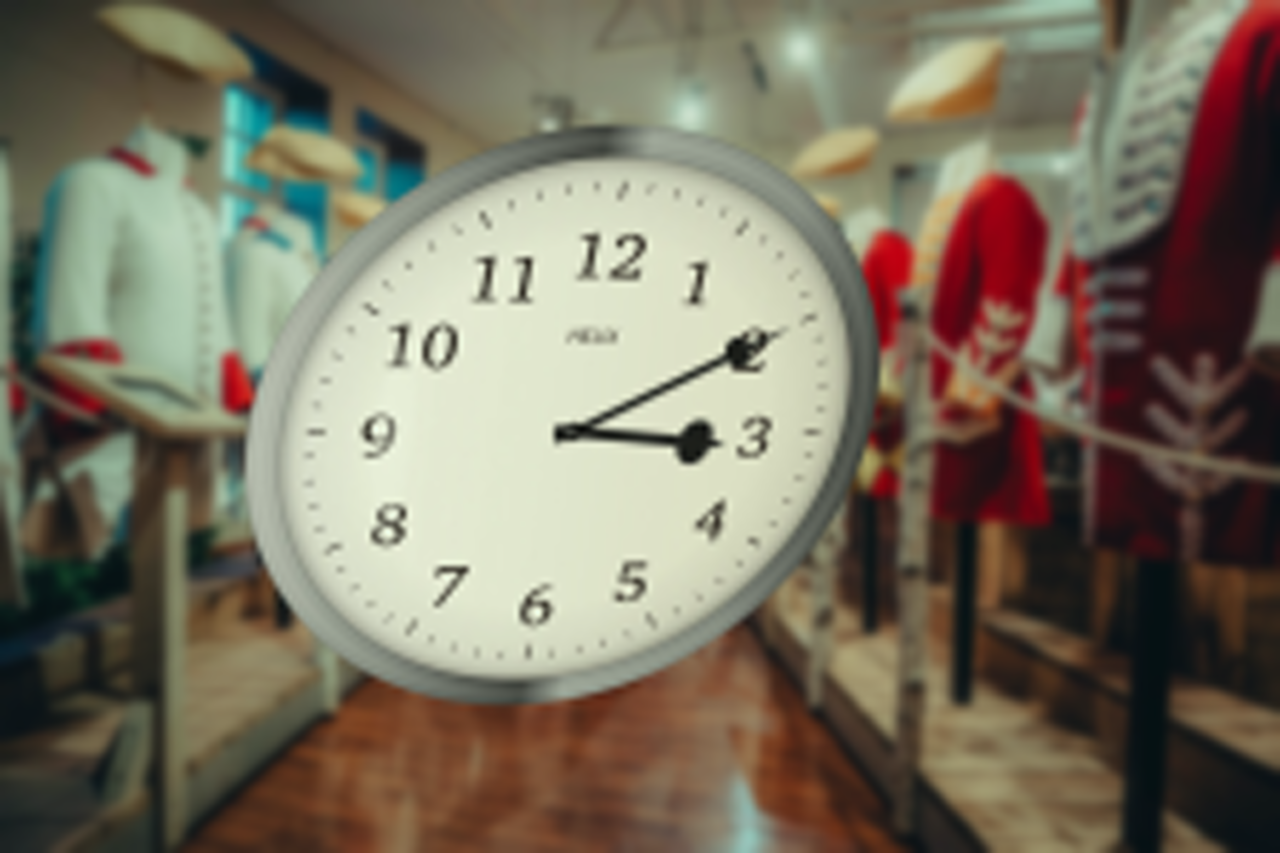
{"hour": 3, "minute": 10}
